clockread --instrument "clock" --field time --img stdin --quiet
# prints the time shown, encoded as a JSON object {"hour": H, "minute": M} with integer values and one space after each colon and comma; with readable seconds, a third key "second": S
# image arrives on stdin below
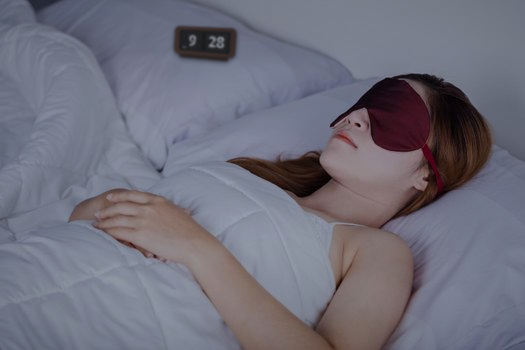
{"hour": 9, "minute": 28}
